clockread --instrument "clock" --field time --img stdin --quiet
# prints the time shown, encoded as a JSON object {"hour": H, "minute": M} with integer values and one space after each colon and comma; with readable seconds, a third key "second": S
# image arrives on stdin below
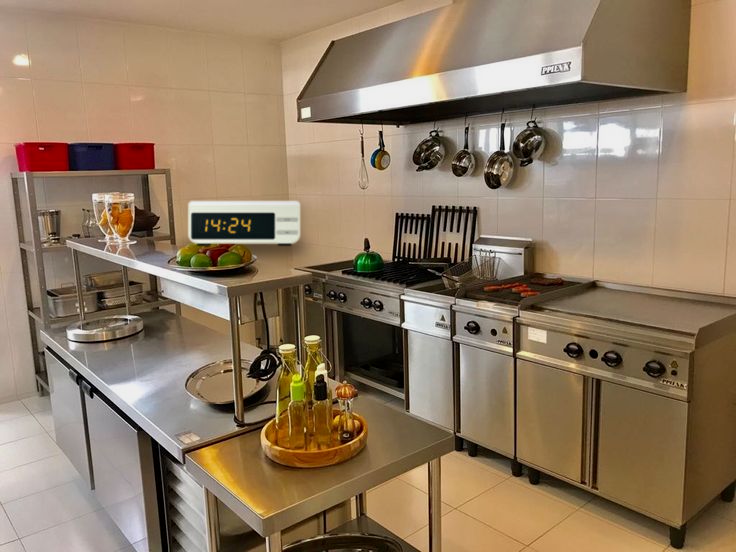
{"hour": 14, "minute": 24}
